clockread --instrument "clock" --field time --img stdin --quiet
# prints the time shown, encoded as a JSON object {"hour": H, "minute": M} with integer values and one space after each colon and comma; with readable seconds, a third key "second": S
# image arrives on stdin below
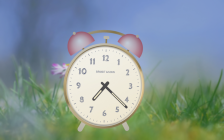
{"hour": 7, "minute": 22}
